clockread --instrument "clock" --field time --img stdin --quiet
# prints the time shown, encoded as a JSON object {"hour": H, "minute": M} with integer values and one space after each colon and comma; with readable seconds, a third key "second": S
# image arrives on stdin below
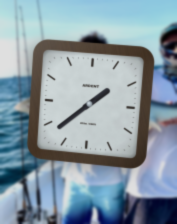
{"hour": 1, "minute": 38}
